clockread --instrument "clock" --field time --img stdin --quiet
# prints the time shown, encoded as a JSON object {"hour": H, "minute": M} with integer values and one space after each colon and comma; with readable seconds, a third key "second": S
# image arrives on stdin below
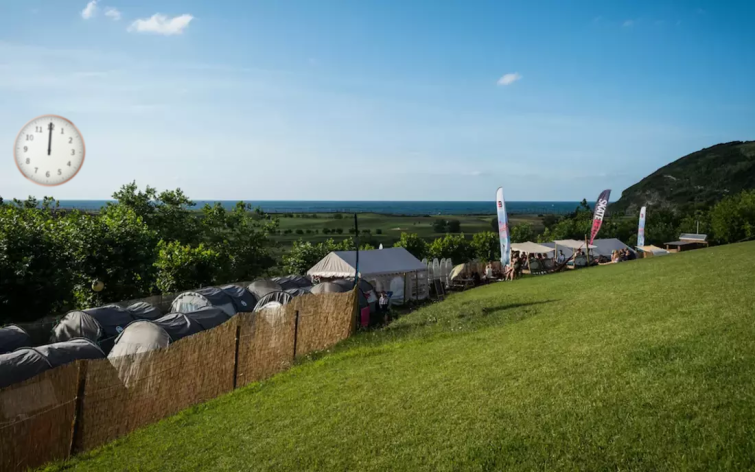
{"hour": 12, "minute": 0}
